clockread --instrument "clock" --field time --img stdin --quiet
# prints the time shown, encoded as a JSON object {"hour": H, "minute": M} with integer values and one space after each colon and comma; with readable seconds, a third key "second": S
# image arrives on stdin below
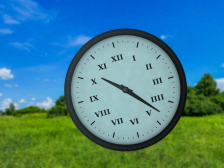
{"hour": 10, "minute": 23}
